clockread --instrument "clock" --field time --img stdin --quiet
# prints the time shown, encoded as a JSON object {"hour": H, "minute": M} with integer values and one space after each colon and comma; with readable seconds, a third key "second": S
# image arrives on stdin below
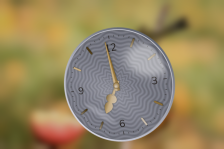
{"hour": 6, "minute": 59}
